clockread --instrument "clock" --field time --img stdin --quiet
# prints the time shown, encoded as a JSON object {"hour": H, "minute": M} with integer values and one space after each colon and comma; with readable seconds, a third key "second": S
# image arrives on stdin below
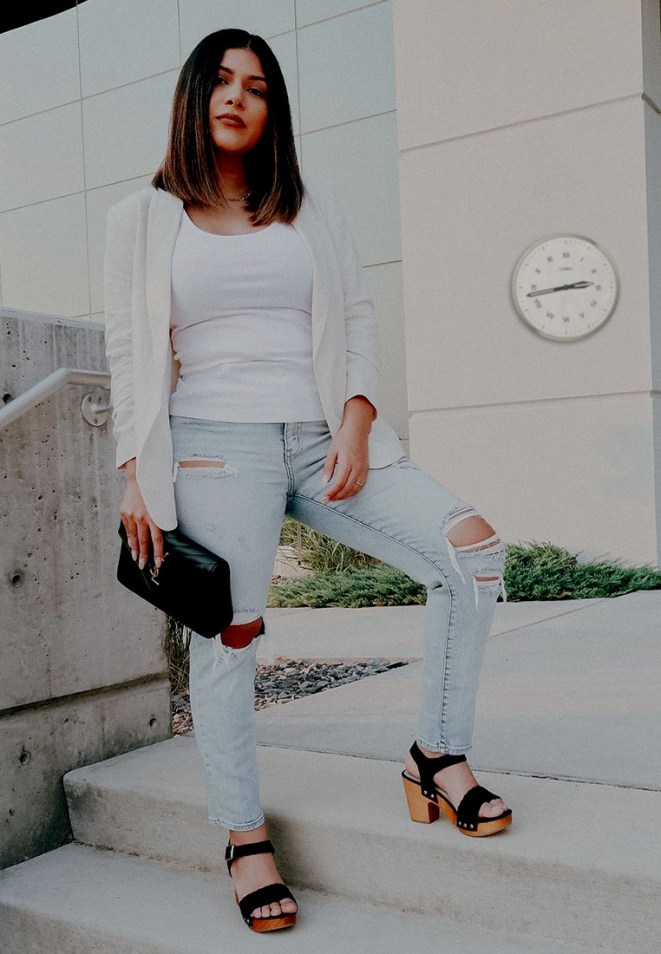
{"hour": 2, "minute": 43}
